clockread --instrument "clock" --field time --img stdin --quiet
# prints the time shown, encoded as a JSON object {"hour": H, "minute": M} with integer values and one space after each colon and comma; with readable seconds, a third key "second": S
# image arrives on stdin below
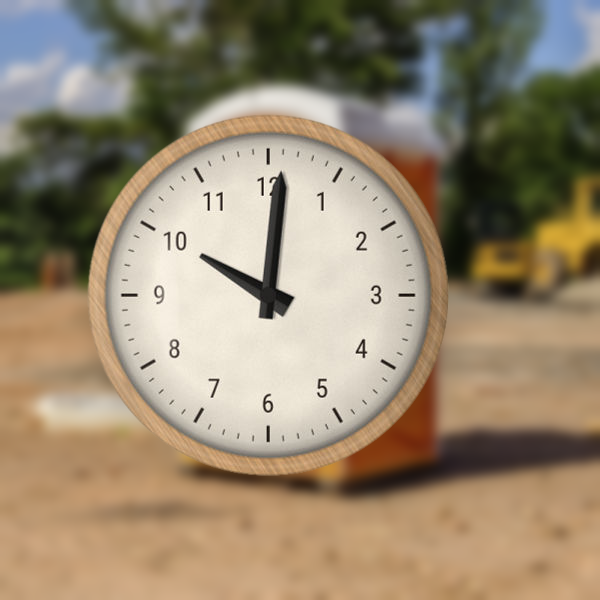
{"hour": 10, "minute": 1}
